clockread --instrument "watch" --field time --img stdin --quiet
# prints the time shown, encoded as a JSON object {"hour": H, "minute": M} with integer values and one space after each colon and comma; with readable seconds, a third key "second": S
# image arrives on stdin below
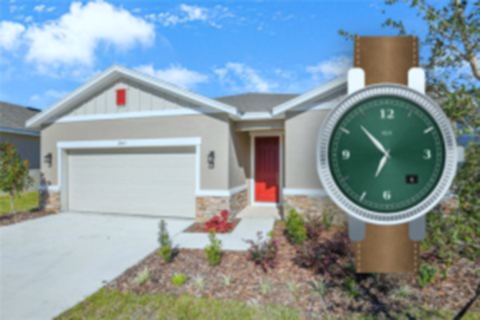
{"hour": 6, "minute": 53}
